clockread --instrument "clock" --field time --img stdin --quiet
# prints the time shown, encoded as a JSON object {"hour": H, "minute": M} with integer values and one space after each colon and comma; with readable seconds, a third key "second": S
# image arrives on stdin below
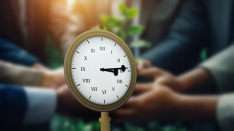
{"hour": 3, "minute": 14}
